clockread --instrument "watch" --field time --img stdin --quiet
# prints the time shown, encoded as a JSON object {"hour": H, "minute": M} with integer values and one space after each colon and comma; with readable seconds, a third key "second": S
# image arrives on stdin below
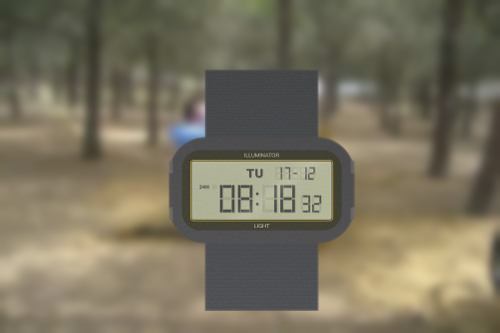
{"hour": 8, "minute": 18, "second": 32}
